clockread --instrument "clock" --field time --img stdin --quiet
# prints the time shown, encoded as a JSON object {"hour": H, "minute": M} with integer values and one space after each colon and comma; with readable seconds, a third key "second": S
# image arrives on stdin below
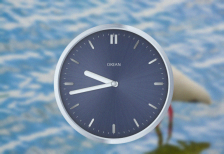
{"hour": 9, "minute": 43}
